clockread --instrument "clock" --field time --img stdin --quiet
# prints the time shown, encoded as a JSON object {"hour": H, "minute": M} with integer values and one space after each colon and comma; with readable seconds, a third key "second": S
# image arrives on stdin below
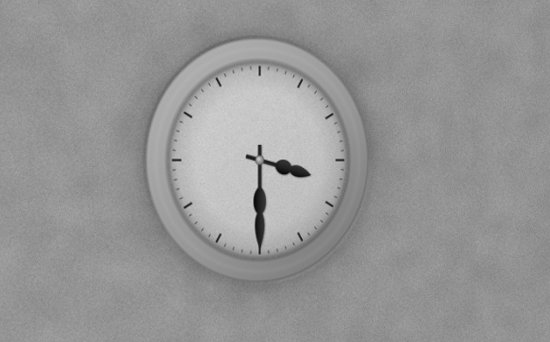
{"hour": 3, "minute": 30}
